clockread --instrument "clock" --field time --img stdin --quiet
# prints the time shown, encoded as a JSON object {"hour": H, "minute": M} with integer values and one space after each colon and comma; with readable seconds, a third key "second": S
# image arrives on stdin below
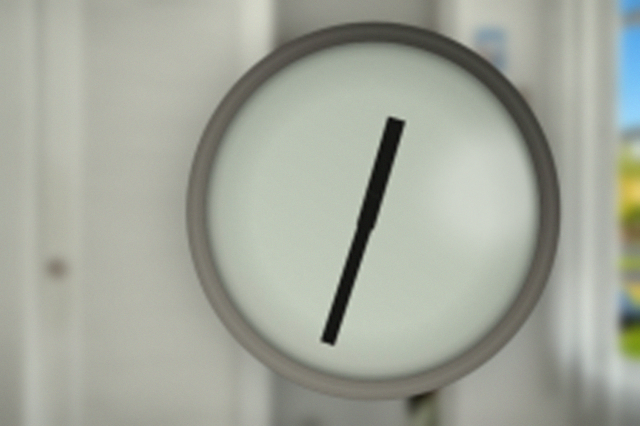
{"hour": 12, "minute": 33}
